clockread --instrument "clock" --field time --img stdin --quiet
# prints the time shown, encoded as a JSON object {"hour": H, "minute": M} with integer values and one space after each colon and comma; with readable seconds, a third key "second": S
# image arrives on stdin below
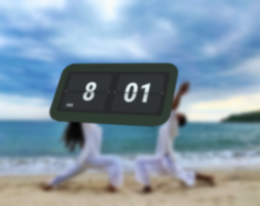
{"hour": 8, "minute": 1}
